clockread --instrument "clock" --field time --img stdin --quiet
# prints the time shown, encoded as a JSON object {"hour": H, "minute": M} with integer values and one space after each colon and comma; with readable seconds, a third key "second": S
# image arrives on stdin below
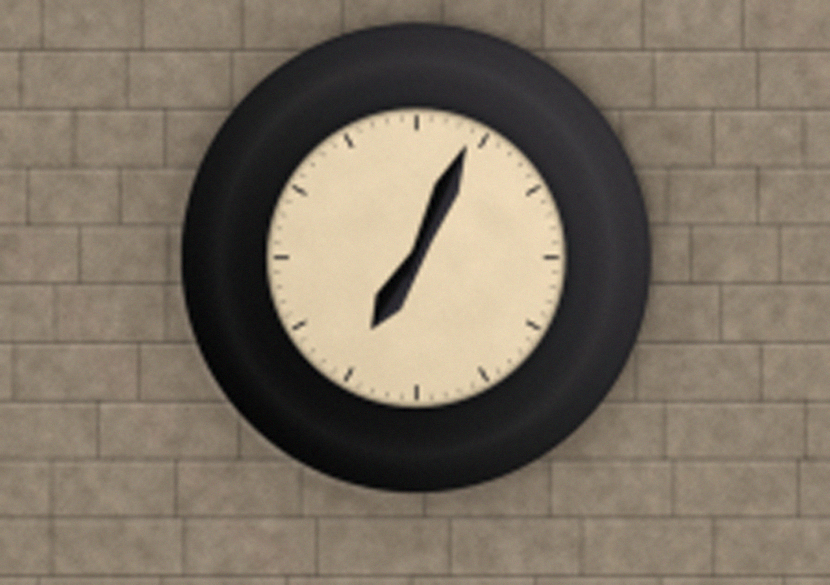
{"hour": 7, "minute": 4}
